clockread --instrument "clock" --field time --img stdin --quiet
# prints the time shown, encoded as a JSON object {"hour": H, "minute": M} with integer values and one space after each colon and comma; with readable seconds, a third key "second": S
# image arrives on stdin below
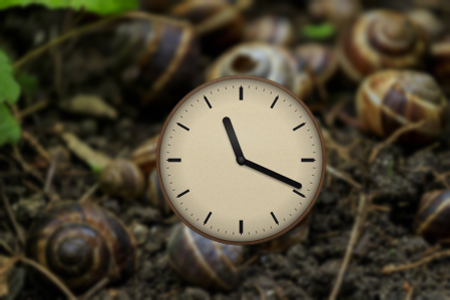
{"hour": 11, "minute": 19}
